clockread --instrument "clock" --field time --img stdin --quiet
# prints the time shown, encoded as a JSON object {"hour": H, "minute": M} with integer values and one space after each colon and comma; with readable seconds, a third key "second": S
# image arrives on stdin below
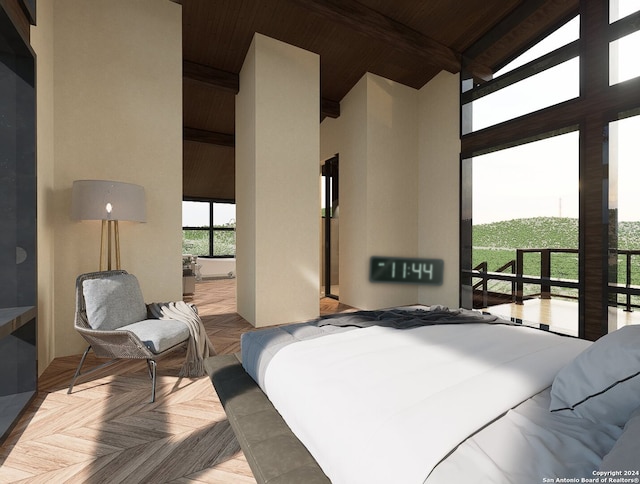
{"hour": 11, "minute": 44}
